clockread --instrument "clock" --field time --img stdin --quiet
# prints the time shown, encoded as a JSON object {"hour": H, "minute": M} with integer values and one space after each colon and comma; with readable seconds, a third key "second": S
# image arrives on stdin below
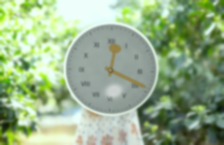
{"hour": 12, "minute": 19}
